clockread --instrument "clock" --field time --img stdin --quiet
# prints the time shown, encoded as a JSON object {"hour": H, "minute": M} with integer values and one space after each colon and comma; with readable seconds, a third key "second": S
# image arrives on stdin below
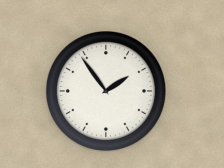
{"hour": 1, "minute": 54}
